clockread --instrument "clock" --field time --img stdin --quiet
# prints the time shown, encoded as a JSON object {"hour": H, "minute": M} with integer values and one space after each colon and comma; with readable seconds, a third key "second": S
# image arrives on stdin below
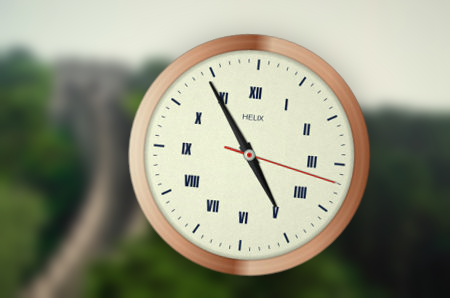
{"hour": 4, "minute": 54, "second": 17}
